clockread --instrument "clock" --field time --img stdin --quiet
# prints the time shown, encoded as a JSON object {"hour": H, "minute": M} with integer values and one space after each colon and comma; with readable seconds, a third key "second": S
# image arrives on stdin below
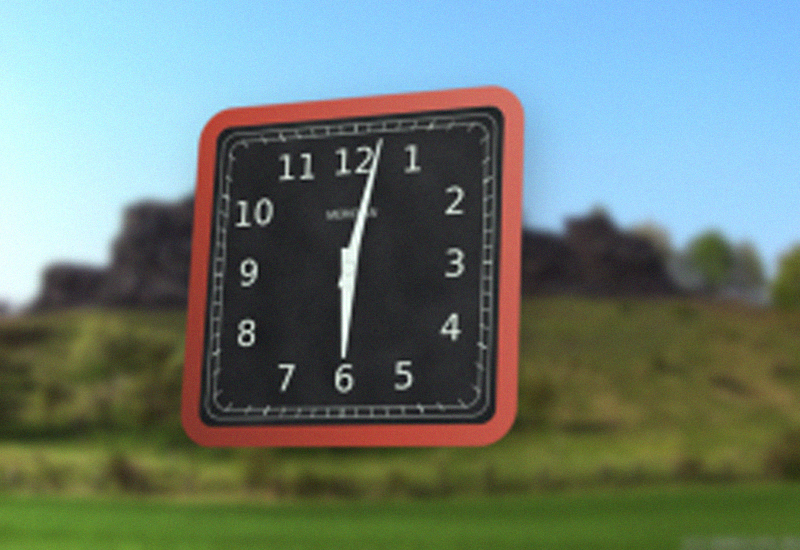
{"hour": 6, "minute": 2}
